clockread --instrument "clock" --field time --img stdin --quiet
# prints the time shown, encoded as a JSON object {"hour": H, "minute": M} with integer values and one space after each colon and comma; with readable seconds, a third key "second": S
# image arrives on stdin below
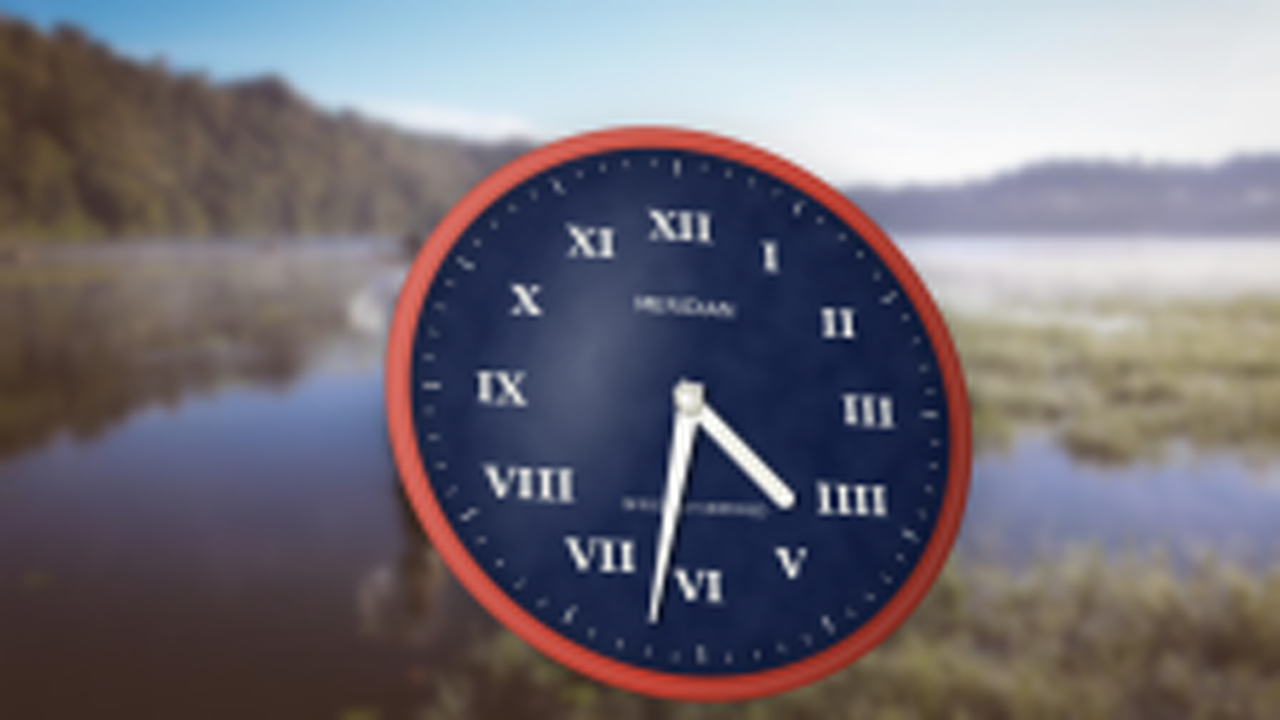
{"hour": 4, "minute": 32}
